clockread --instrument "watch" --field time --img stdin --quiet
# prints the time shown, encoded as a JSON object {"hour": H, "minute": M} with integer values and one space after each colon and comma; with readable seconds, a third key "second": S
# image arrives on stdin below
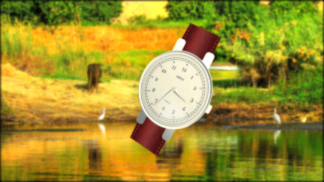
{"hour": 3, "minute": 34}
